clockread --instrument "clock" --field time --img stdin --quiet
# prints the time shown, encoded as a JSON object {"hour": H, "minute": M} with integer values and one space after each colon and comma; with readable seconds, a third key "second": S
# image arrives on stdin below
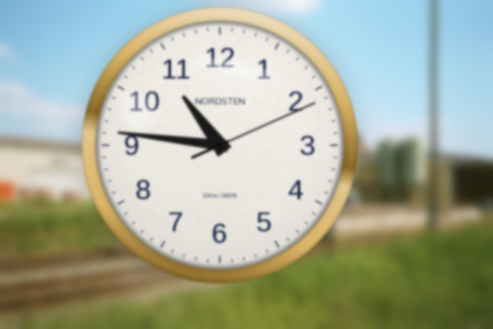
{"hour": 10, "minute": 46, "second": 11}
